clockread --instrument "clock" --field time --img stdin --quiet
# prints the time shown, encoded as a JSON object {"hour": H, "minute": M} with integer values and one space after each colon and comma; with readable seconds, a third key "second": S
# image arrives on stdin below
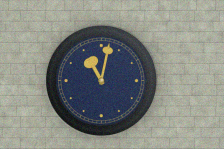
{"hour": 11, "minute": 2}
